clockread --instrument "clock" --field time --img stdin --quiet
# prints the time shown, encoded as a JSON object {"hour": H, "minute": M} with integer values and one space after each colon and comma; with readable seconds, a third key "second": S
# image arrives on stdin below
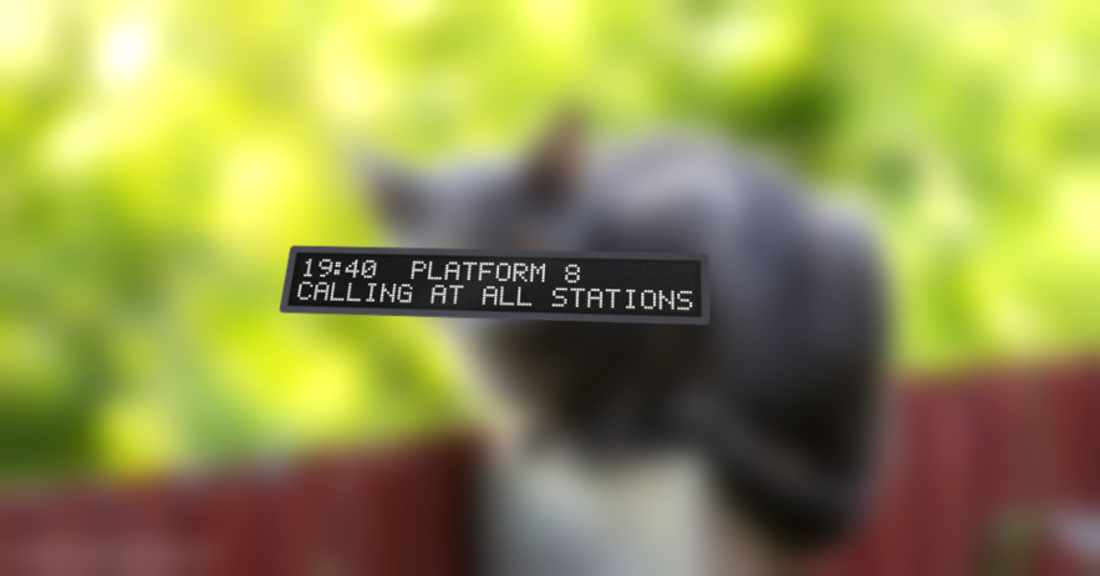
{"hour": 19, "minute": 40}
